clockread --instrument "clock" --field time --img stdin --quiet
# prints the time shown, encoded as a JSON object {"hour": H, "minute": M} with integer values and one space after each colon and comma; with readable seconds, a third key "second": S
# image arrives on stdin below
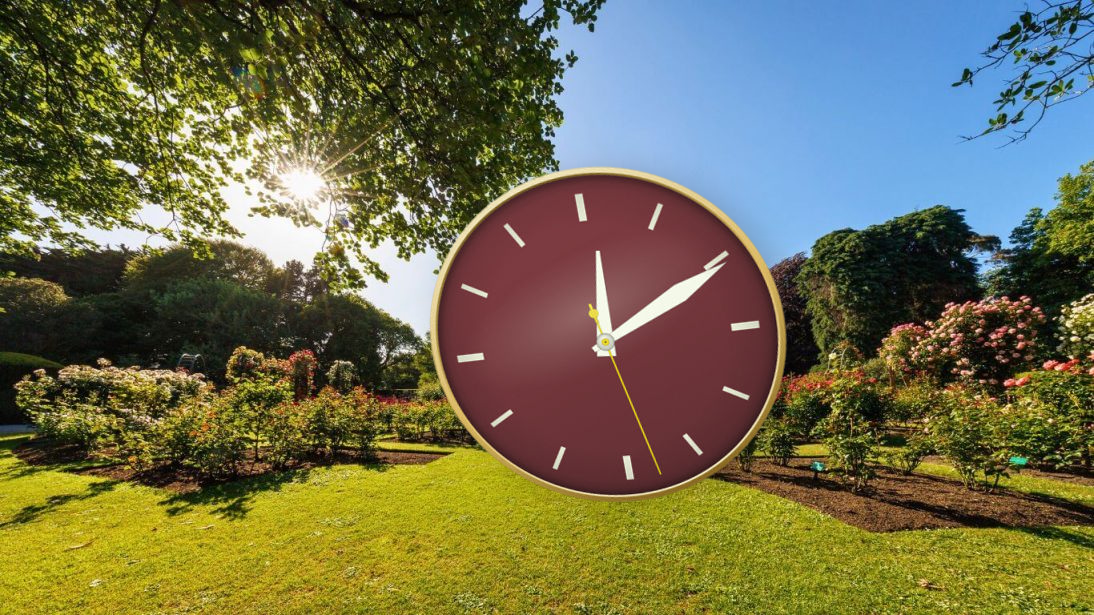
{"hour": 12, "minute": 10, "second": 28}
